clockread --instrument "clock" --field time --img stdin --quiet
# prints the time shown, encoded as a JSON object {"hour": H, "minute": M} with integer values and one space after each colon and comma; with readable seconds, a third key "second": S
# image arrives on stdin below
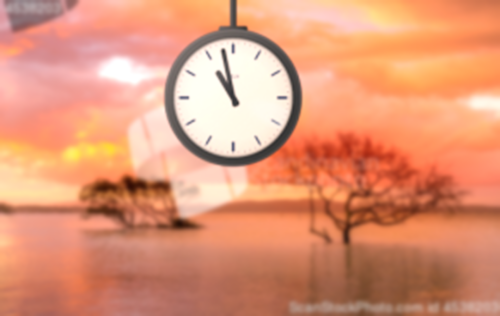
{"hour": 10, "minute": 58}
